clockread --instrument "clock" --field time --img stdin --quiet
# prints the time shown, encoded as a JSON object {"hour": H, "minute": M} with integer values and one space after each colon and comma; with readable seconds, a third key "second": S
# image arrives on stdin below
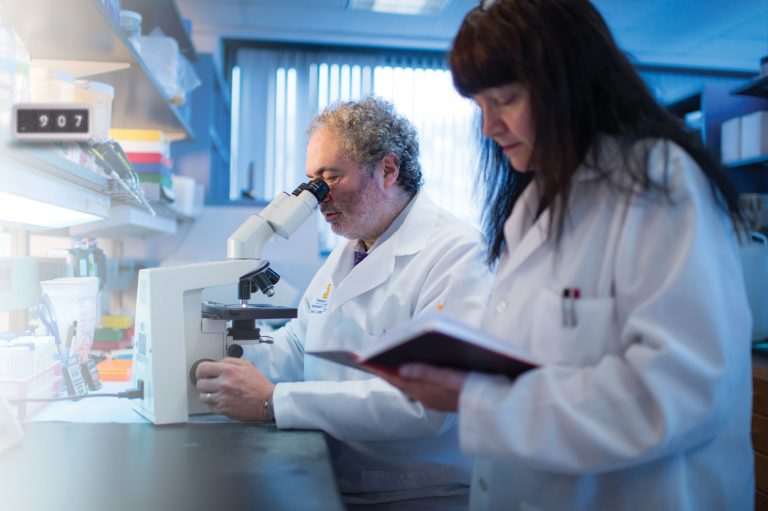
{"hour": 9, "minute": 7}
